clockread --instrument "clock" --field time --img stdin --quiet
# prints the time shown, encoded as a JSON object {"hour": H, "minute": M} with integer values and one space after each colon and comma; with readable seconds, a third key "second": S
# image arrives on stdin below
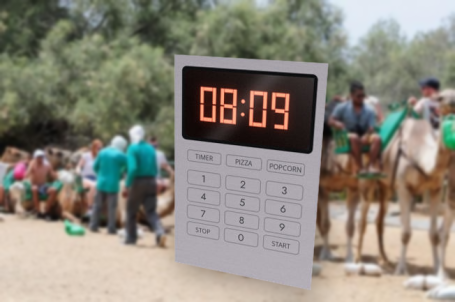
{"hour": 8, "minute": 9}
